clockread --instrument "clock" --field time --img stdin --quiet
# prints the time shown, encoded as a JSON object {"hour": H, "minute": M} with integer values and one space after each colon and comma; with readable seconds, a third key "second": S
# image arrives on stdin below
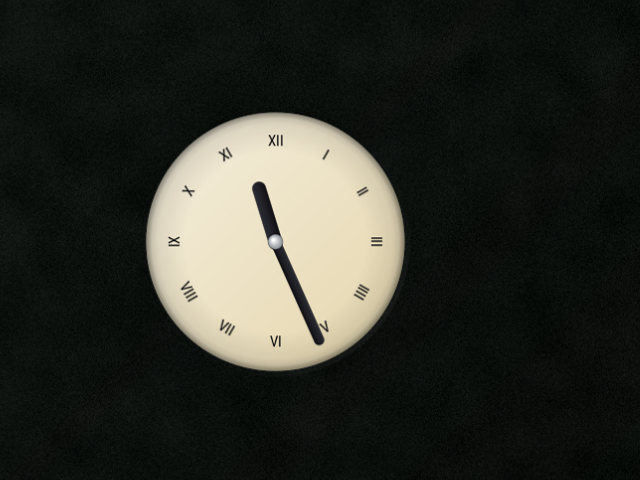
{"hour": 11, "minute": 26}
